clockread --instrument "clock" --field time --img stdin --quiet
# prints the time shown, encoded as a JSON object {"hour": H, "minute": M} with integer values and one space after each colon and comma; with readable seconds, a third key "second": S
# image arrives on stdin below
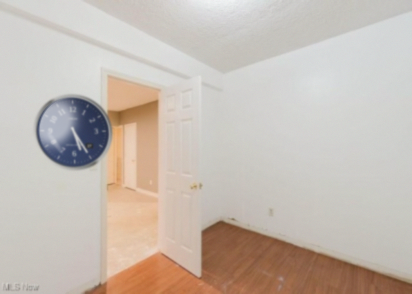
{"hour": 5, "minute": 25}
